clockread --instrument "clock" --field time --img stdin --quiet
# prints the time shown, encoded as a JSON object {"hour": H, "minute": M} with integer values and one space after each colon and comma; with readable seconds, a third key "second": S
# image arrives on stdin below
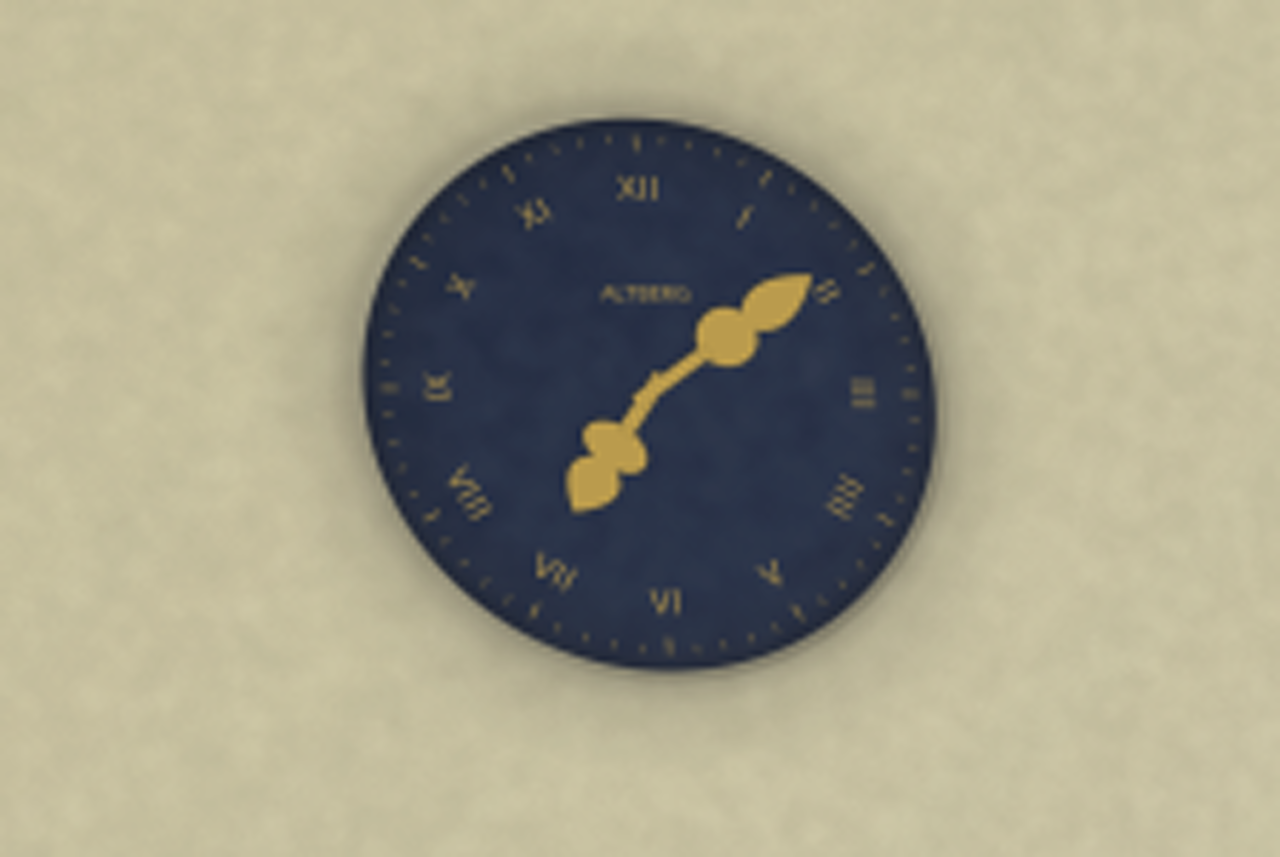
{"hour": 7, "minute": 9}
